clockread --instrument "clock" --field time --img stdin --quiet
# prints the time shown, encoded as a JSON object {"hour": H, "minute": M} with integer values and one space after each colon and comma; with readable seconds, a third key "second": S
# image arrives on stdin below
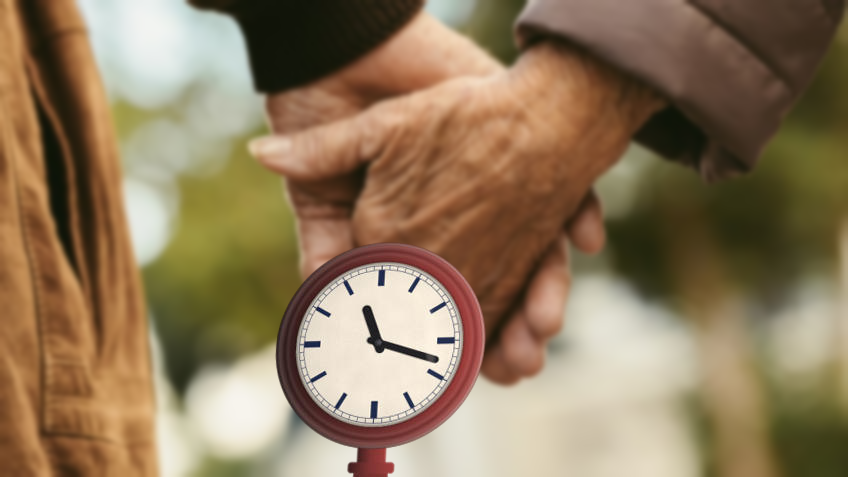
{"hour": 11, "minute": 18}
